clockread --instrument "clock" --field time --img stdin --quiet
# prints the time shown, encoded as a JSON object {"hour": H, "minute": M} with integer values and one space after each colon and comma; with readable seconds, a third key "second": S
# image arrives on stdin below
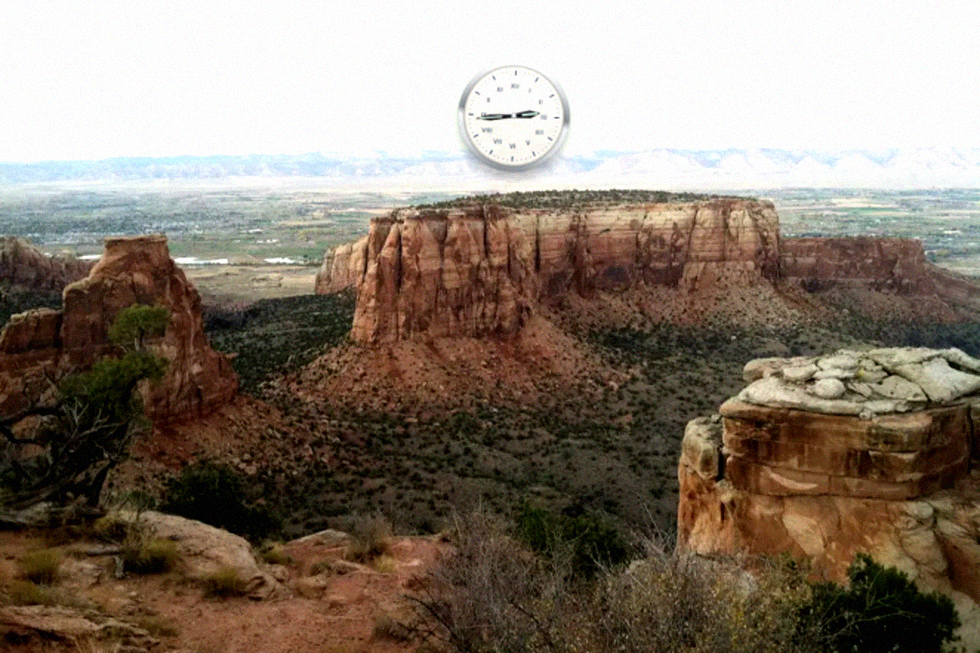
{"hour": 2, "minute": 44}
